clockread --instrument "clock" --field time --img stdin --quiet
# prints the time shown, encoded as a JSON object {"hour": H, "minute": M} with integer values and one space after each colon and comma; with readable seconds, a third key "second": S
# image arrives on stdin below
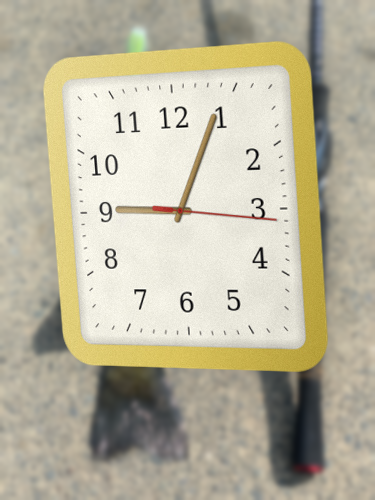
{"hour": 9, "minute": 4, "second": 16}
